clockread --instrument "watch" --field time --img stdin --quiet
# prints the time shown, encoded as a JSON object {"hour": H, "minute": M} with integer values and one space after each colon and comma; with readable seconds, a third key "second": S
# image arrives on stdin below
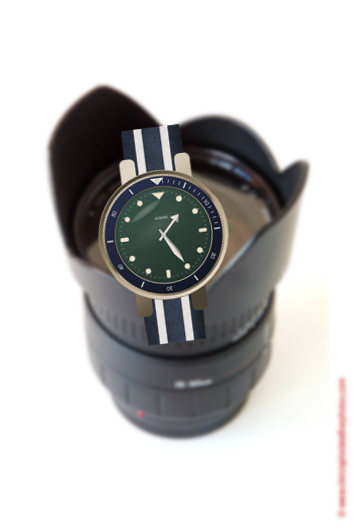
{"hour": 1, "minute": 25}
